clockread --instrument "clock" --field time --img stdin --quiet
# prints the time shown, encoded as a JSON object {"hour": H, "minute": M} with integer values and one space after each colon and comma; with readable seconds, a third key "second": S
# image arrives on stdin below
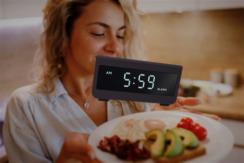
{"hour": 5, "minute": 59}
